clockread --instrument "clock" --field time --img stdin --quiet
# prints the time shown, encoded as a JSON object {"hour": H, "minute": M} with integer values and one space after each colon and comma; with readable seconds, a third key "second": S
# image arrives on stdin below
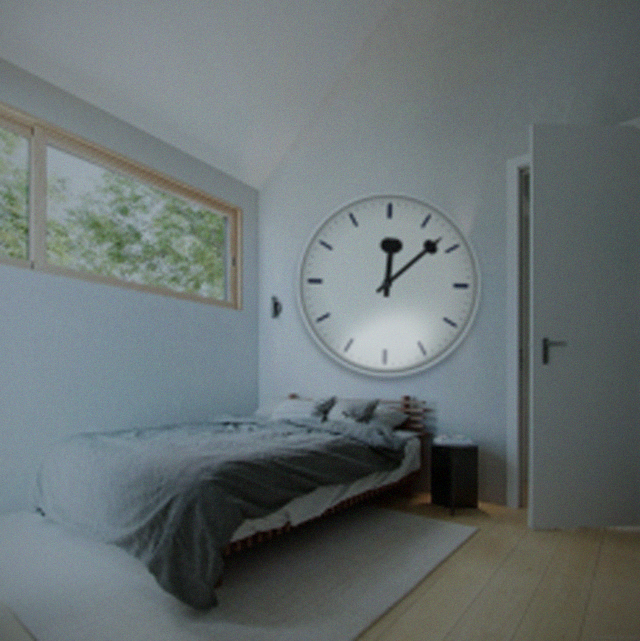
{"hour": 12, "minute": 8}
